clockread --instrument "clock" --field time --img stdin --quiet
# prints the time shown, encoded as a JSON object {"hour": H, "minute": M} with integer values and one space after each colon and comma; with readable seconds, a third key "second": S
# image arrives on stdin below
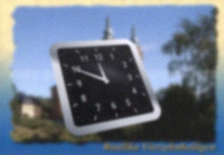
{"hour": 11, "minute": 50}
